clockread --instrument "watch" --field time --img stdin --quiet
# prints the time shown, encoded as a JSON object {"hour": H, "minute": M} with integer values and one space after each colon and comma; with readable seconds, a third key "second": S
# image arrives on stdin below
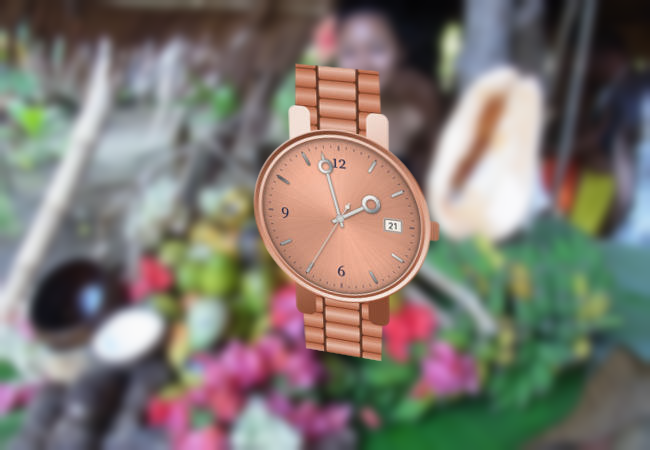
{"hour": 1, "minute": 57, "second": 35}
